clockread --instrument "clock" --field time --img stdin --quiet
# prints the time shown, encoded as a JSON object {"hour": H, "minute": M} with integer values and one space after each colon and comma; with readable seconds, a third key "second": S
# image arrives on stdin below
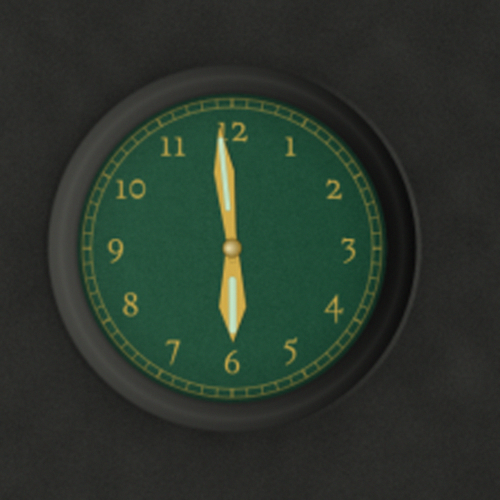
{"hour": 5, "minute": 59}
